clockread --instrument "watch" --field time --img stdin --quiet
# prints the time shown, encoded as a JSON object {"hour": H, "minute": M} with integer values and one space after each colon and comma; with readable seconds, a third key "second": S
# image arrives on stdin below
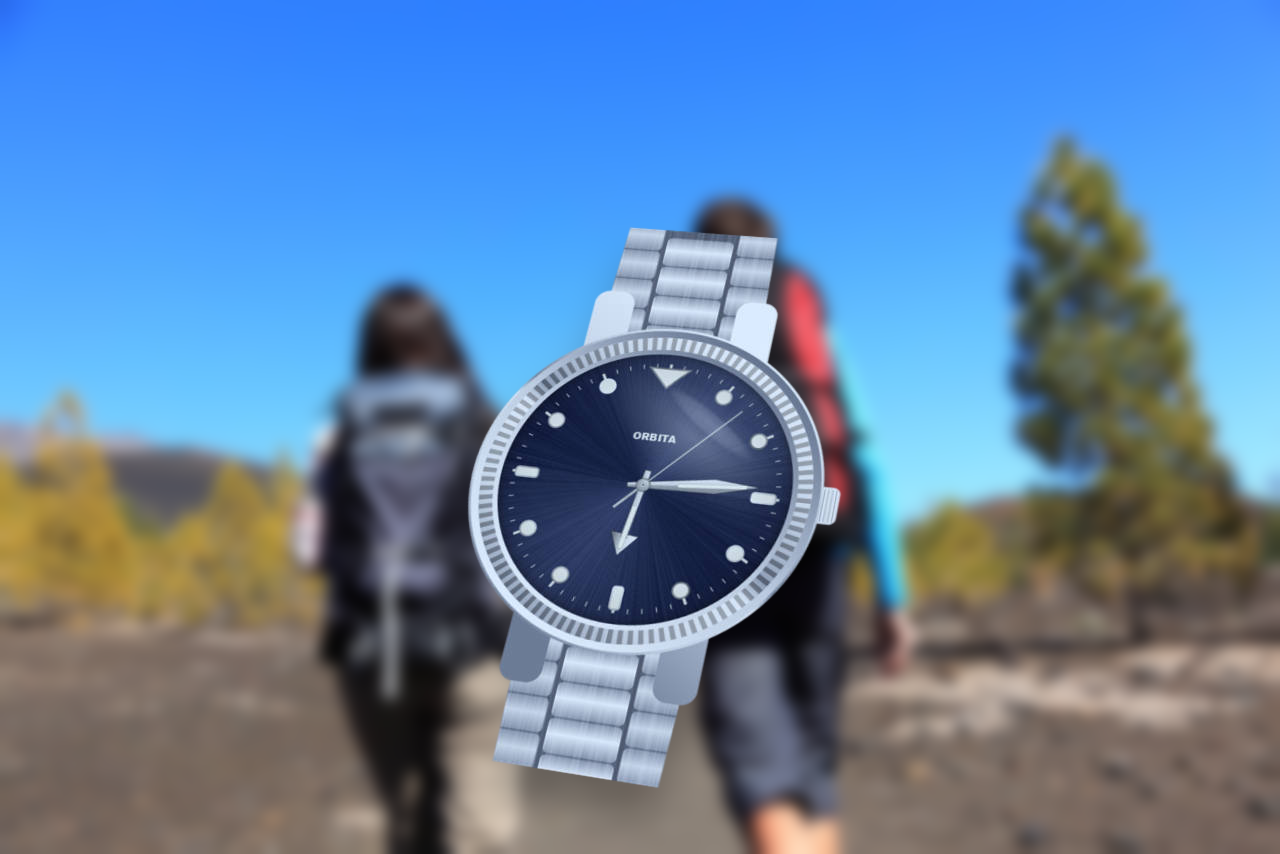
{"hour": 6, "minute": 14, "second": 7}
